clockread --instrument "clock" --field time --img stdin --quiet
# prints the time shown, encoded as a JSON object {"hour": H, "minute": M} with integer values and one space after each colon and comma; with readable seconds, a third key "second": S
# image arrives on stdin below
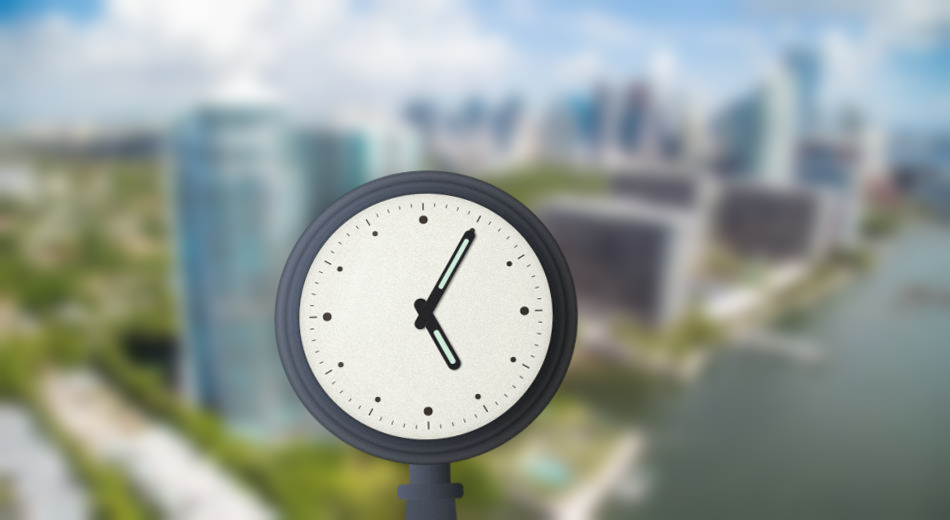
{"hour": 5, "minute": 5}
